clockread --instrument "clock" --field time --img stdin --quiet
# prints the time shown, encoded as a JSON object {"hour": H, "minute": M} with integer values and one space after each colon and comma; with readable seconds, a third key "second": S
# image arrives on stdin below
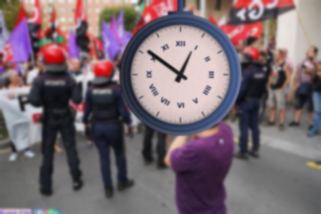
{"hour": 12, "minute": 51}
